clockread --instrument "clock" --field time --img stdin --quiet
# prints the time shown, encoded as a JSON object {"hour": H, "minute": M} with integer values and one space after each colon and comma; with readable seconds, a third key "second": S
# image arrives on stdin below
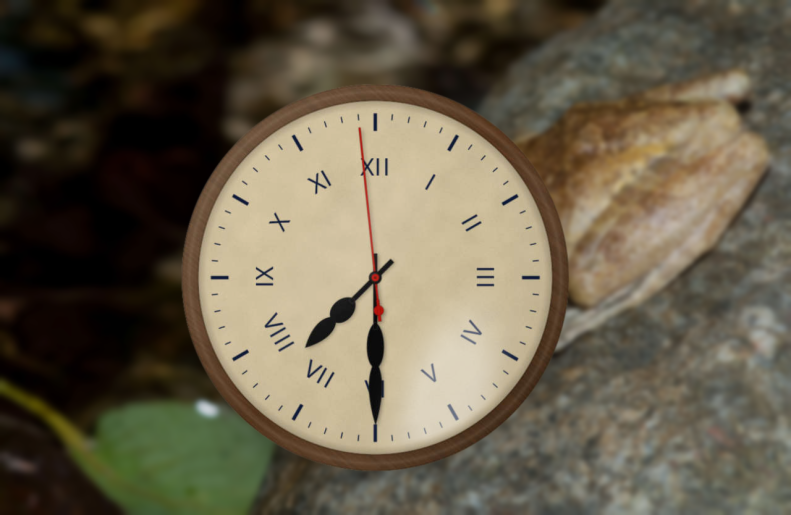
{"hour": 7, "minute": 29, "second": 59}
